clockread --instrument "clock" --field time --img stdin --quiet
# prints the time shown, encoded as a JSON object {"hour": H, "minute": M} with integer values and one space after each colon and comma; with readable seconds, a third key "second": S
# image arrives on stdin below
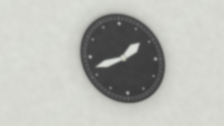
{"hour": 1, "minute": 42}
